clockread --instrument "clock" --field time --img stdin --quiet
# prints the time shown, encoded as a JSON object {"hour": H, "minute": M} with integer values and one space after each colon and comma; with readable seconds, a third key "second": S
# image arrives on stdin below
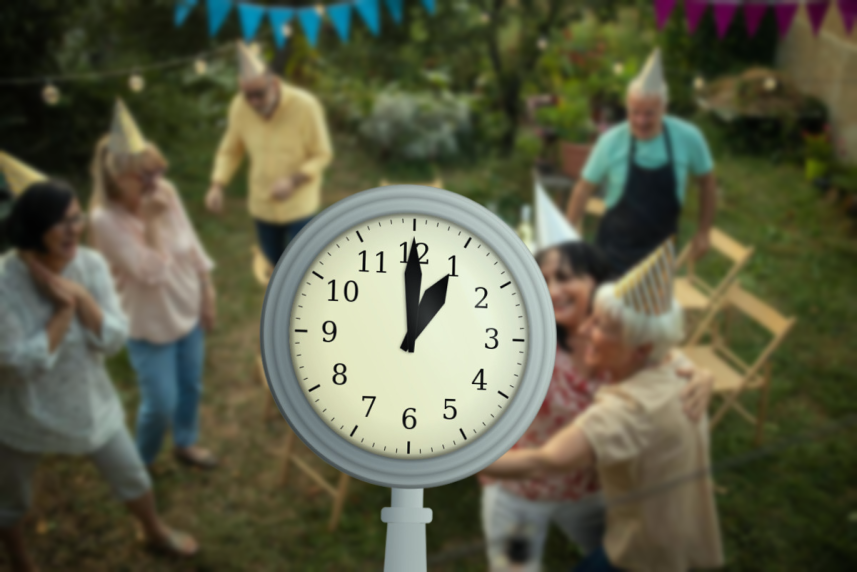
{"hour": 1, "minute": 0}
